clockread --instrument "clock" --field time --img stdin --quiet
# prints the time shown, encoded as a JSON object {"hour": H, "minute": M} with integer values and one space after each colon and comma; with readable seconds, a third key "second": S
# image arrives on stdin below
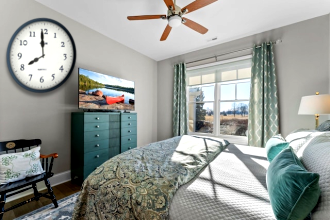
{"hour": 7, "minute": 59}
